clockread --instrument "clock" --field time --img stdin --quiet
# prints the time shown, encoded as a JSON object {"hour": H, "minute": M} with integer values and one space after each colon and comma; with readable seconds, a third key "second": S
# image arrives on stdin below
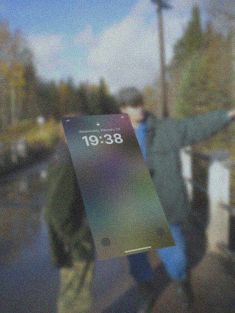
{"hour": 19, "minute": 38}
